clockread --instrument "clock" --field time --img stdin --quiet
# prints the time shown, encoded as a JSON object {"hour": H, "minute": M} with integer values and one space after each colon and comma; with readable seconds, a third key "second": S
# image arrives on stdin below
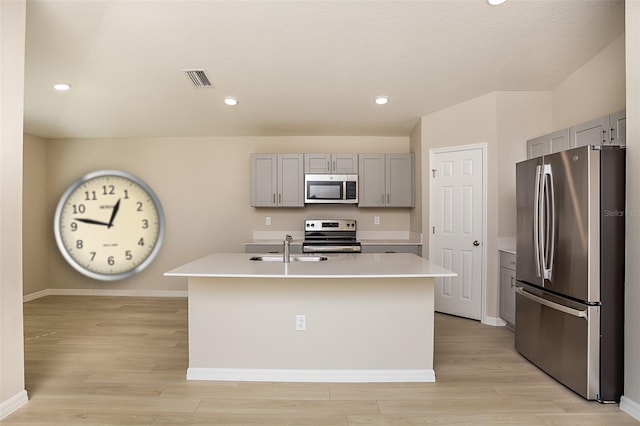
{"hour": 12, "minute": 47}
